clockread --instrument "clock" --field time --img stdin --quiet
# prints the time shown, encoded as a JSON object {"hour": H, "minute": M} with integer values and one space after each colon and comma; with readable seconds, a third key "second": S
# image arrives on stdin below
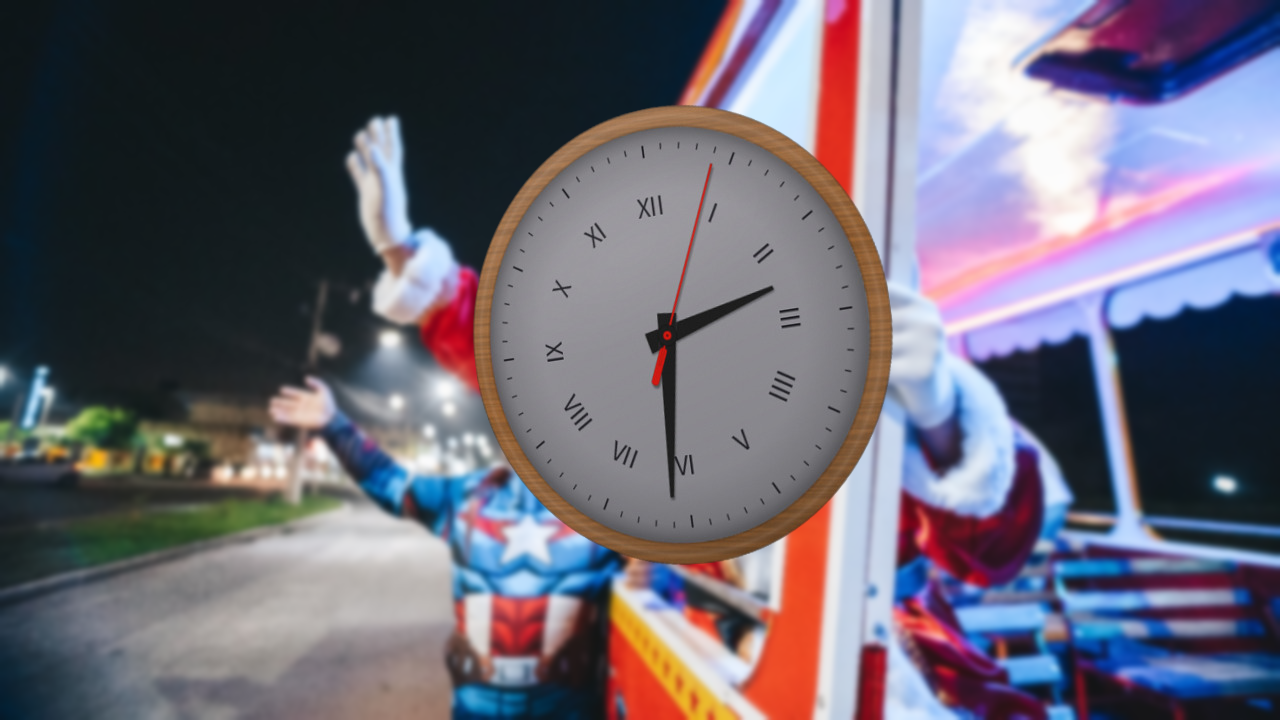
{"hour": 2, "minute": 31, "second": 4}
